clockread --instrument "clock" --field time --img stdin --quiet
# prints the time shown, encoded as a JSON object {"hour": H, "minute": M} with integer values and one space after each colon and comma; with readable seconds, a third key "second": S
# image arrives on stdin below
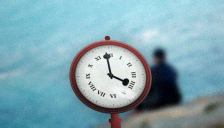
{"hour": 3, "minute": 59}
